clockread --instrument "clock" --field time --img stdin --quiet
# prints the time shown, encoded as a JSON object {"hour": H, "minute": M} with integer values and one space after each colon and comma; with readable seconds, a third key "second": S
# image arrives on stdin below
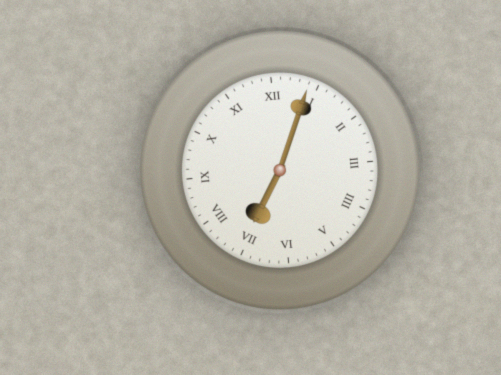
{"hour": 7, "minute": 4}
